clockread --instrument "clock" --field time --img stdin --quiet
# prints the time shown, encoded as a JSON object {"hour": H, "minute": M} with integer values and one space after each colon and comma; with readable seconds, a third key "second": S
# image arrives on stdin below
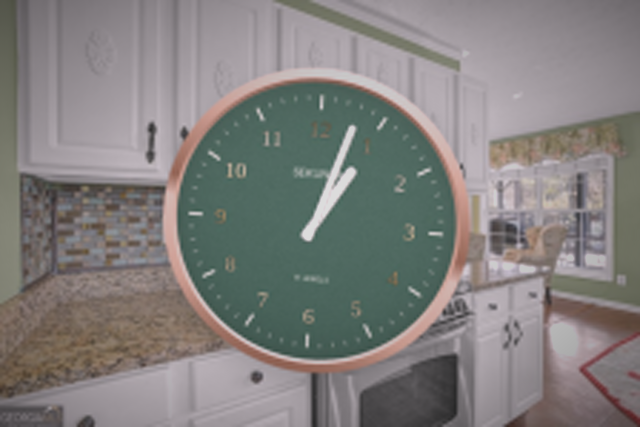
{"hour": 1, "minute": 3}
